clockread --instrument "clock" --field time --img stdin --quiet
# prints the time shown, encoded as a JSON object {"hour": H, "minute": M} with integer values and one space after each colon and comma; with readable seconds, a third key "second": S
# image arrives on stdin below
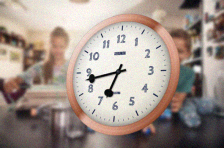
{"hour": 6, "minute": 43}
